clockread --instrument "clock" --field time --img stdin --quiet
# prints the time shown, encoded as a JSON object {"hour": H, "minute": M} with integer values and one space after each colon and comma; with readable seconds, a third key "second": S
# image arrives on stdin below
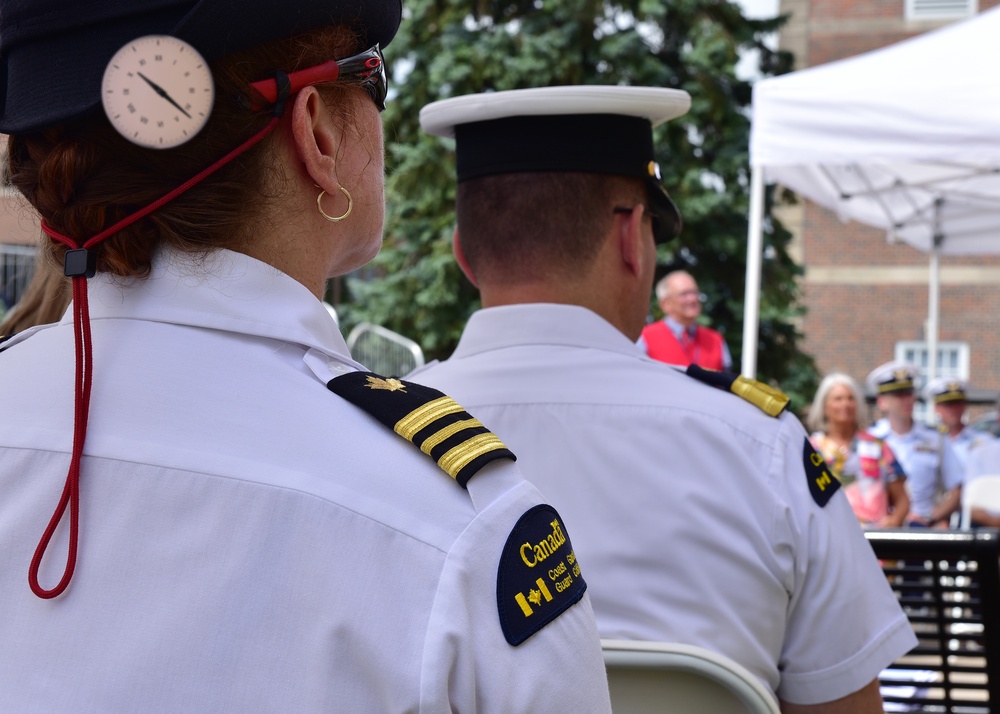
{"hour": 10, "minute": 22}
